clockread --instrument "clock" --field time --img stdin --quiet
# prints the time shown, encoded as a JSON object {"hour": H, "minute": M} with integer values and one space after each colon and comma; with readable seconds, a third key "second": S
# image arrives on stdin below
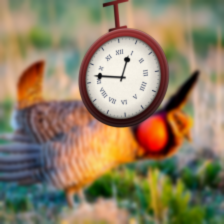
{"hour": 12, "minute": 47}
